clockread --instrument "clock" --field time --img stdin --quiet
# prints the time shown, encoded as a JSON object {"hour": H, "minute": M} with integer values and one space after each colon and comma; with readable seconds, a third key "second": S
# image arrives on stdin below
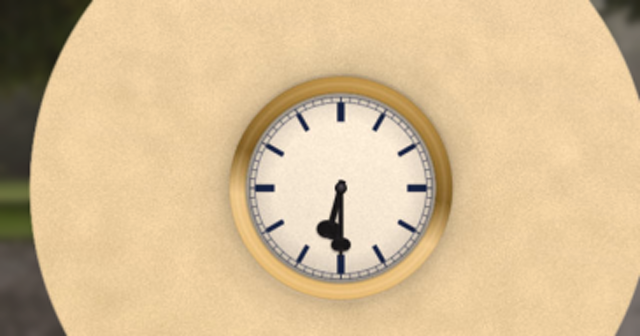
{"hour": 6, "minute": 30}
